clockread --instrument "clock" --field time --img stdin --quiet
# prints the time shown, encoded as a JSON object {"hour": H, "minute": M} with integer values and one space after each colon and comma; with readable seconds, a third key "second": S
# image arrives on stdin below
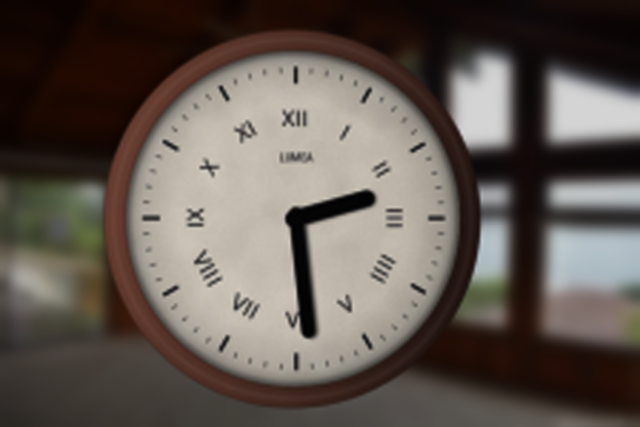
{"hour": 2, "minute": 29}
